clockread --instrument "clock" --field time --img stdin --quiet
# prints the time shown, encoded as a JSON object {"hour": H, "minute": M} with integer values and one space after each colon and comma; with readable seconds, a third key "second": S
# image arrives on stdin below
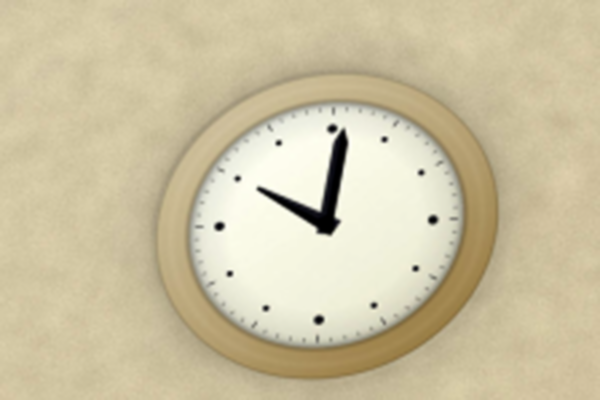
{"hour": 10, "minute": 1}
